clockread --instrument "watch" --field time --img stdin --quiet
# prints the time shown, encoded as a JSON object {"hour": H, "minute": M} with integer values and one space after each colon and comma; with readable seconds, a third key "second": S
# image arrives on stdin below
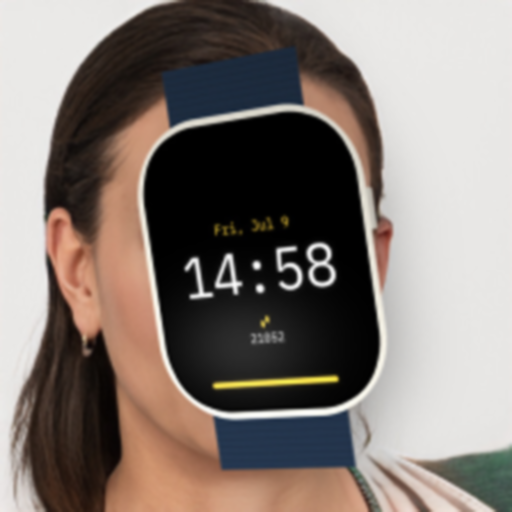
{"hour": 14, "minute": 58}
